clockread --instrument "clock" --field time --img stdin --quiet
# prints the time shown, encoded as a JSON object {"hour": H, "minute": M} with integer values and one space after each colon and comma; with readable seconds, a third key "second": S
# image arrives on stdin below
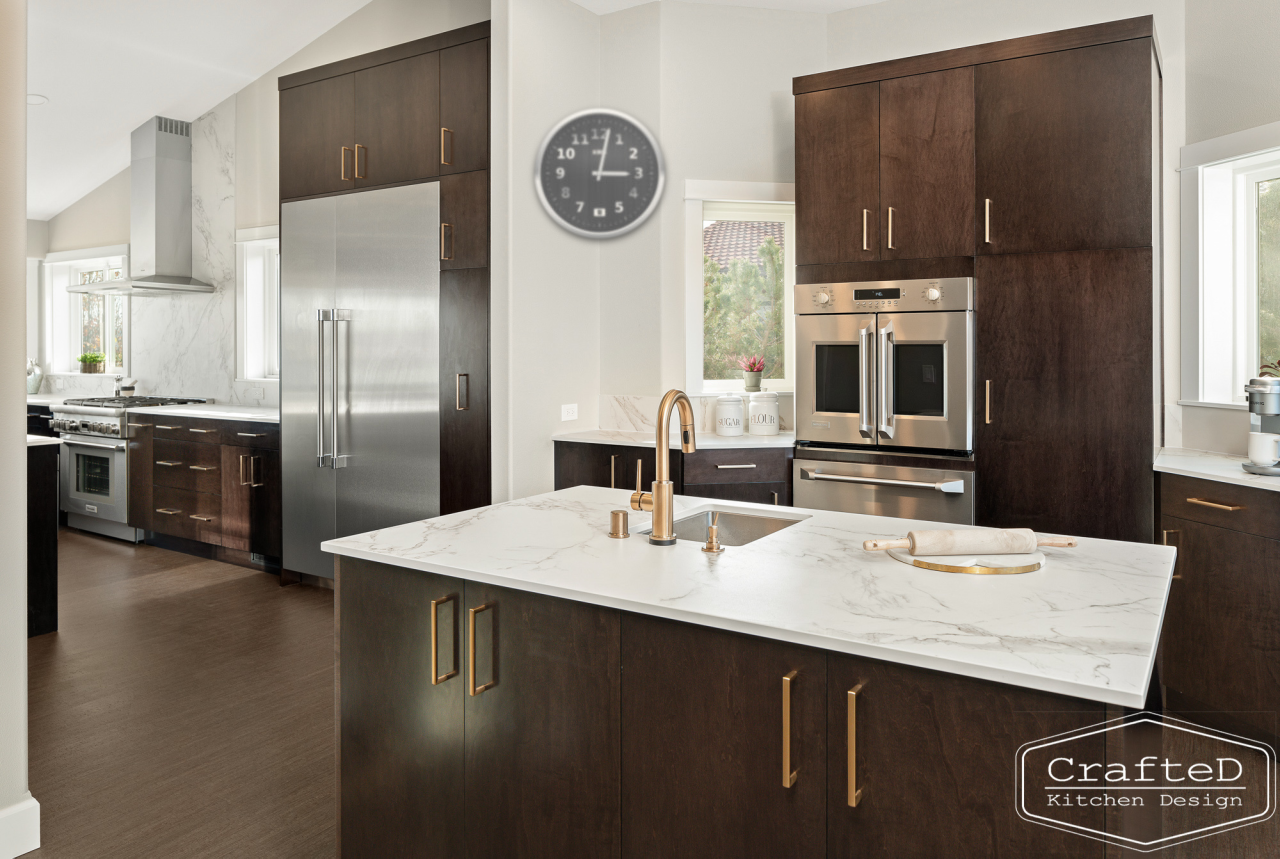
{"hour": 3, "minute": 2}
